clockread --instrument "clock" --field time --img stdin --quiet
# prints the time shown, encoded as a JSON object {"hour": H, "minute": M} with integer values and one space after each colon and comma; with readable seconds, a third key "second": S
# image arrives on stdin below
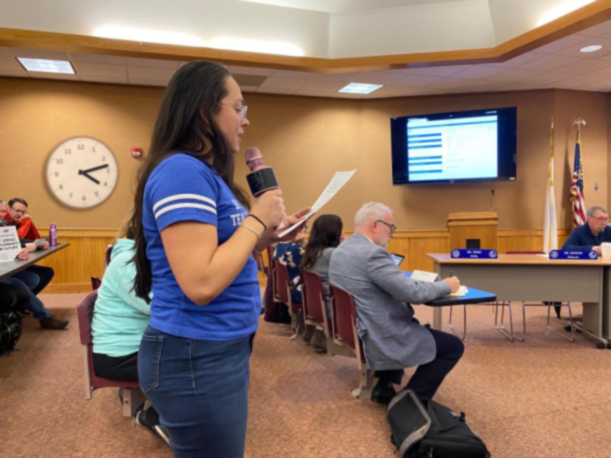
{"hour": 4, "minute": 13}
